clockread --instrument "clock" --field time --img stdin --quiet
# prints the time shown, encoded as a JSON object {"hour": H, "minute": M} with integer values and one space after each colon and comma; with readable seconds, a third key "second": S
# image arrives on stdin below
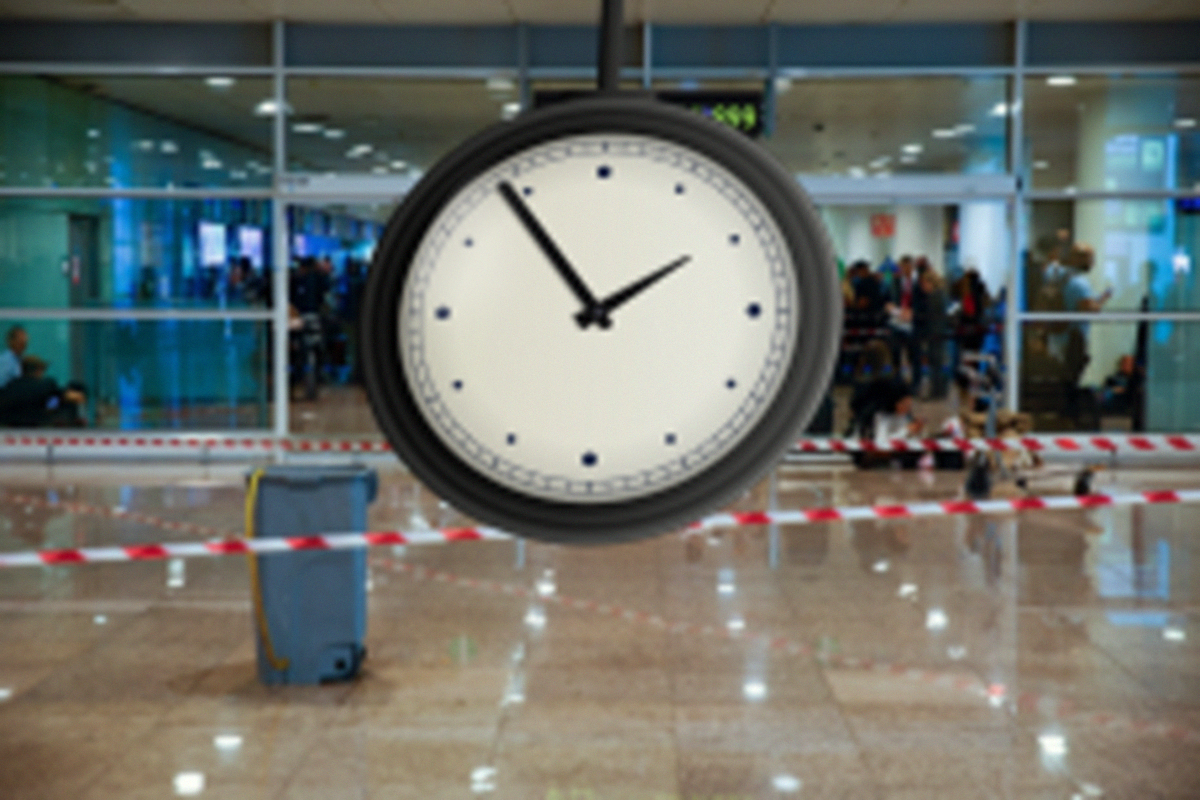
{"hour": 1, "minute": 54}
